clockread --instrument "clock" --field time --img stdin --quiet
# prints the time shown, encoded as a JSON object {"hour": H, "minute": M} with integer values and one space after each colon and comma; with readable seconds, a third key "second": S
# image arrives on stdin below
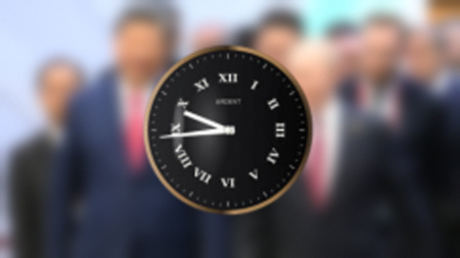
{"hour": 9, "minute": 44}
